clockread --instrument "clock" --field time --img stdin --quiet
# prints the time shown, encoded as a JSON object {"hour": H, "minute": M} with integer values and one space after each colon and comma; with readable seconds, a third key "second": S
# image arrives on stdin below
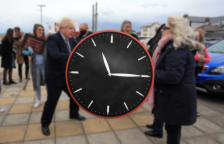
{"hour": 11, "minute": 15}
